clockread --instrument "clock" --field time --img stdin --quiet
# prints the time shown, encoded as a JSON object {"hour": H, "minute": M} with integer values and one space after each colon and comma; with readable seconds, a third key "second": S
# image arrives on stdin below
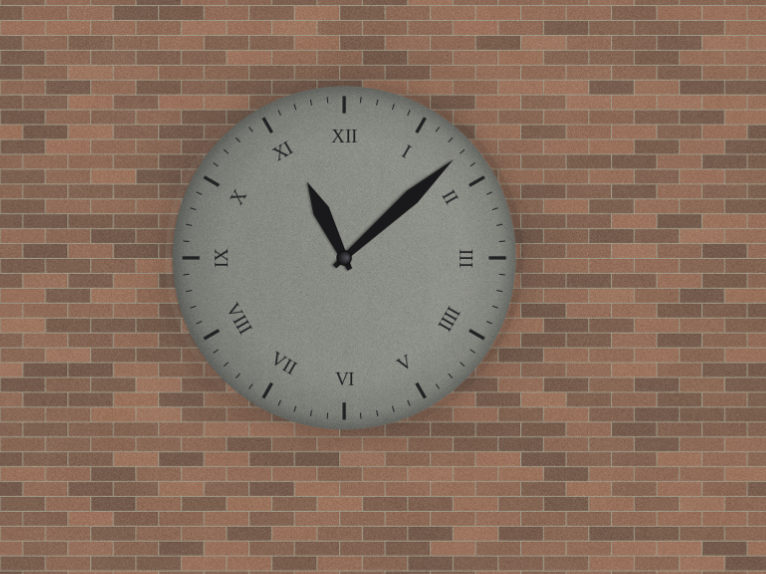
{"hour": 11, "minute": 8}
